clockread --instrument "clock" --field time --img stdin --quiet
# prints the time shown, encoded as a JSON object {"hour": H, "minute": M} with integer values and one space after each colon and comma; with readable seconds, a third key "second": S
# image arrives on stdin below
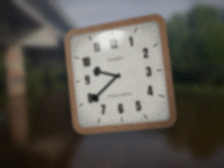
{"hour": 9, "minute": 39}
